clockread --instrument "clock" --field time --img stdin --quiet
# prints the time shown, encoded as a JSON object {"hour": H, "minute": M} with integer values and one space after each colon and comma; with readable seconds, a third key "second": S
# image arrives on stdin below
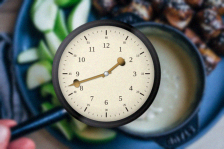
{"hour": 1, "minute": 42}
